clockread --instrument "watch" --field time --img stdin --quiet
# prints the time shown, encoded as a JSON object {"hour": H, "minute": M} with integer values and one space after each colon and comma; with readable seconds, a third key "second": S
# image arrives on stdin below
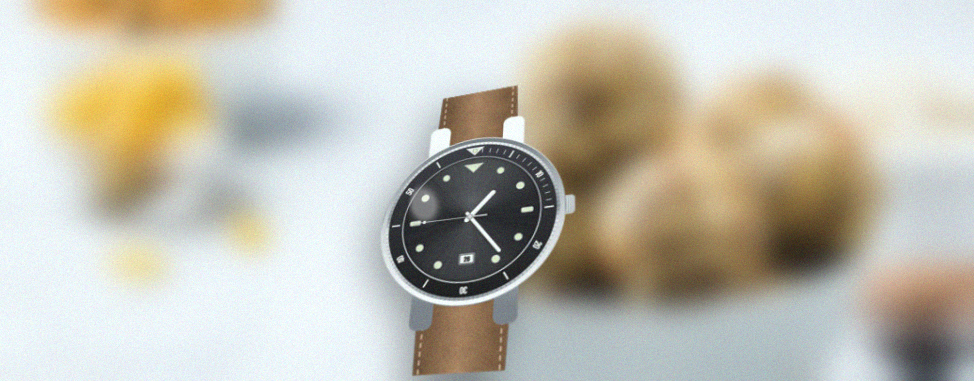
{"hour": 1, "minute": 23, "second": 45}
